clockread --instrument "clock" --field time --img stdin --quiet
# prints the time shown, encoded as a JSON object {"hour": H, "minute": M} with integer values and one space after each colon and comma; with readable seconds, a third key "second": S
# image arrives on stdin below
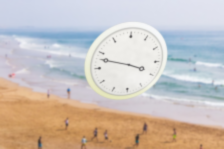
{"hour": 3, "minute": 48}
